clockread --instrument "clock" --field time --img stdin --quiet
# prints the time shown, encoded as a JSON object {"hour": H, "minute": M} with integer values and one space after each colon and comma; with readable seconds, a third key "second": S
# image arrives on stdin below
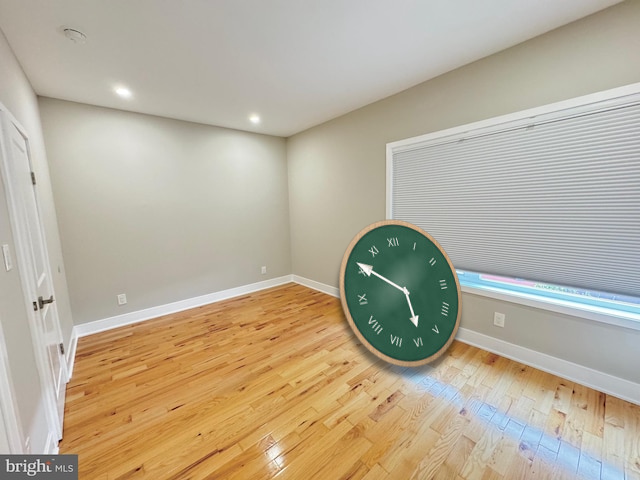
{"hour": 5, "minute": 51}
